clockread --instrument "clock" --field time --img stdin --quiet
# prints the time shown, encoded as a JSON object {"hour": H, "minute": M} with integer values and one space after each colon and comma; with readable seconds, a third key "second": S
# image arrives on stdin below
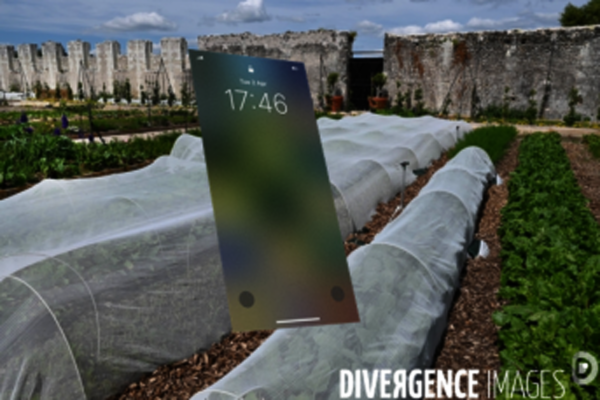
{"hour": 17, "minute": 46}
